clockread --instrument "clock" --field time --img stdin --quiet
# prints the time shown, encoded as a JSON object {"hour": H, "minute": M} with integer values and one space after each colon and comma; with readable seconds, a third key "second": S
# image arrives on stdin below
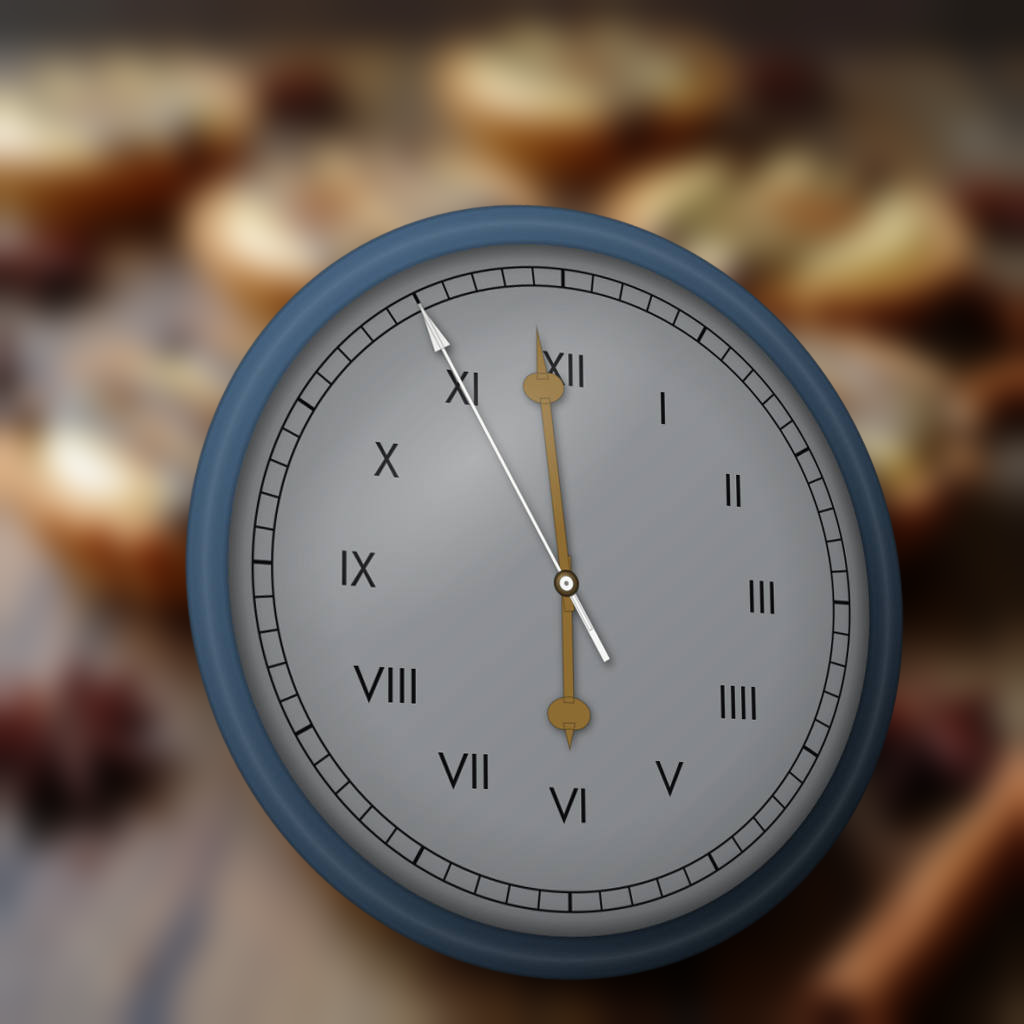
{"hour": 5, "minute": 58, "second": 55}
